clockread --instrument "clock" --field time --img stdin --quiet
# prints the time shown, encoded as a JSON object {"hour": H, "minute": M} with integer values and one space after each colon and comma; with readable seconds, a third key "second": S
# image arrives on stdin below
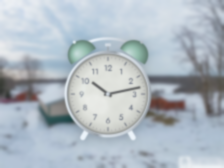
{"hour": 10, "minute": 13}
